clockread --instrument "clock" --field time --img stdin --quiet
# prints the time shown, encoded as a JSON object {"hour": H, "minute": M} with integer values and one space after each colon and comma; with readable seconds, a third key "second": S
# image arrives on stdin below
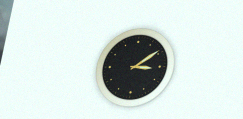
{"hour": 3, "minute": 9}
